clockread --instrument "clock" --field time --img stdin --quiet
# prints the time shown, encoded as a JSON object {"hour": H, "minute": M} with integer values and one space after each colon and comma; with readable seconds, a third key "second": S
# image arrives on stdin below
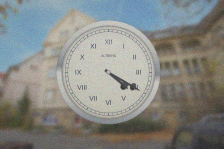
{"hour": 4, "minute": 20}
